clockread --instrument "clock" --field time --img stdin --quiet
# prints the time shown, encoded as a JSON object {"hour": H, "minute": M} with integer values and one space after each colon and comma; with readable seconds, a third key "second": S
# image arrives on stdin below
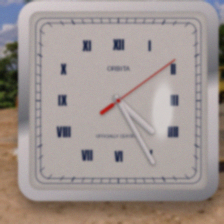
{"hour": 4, "minute": 25, "second": 9}
